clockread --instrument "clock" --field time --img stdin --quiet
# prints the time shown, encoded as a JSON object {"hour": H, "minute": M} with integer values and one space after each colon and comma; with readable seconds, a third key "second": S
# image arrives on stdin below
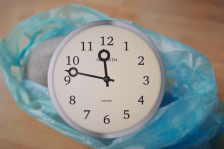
{"hour": 11, "minute": 47}
